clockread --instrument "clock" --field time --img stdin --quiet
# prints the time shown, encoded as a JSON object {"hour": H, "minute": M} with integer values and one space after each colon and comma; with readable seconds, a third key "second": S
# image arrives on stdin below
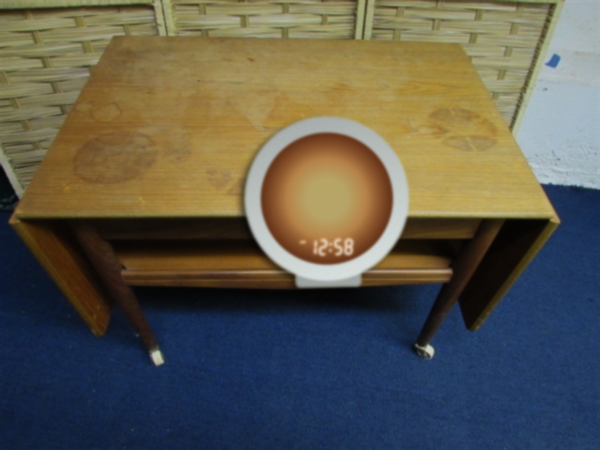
{"hour": 12, "minute": 58}
